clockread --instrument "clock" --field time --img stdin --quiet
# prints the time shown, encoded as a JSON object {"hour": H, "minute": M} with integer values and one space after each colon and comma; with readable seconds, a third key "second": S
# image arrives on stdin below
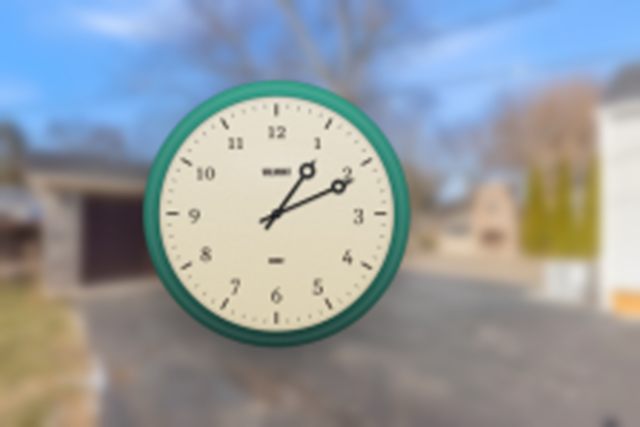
{"hour": 1, "minute": 11}
